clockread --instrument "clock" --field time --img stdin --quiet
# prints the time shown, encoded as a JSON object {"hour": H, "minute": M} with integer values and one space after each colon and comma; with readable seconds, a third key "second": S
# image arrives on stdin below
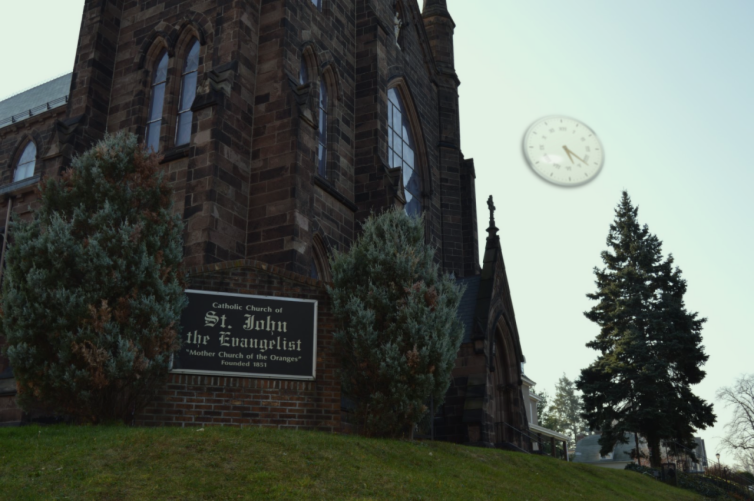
{"hour": 5, "minute": 22}
